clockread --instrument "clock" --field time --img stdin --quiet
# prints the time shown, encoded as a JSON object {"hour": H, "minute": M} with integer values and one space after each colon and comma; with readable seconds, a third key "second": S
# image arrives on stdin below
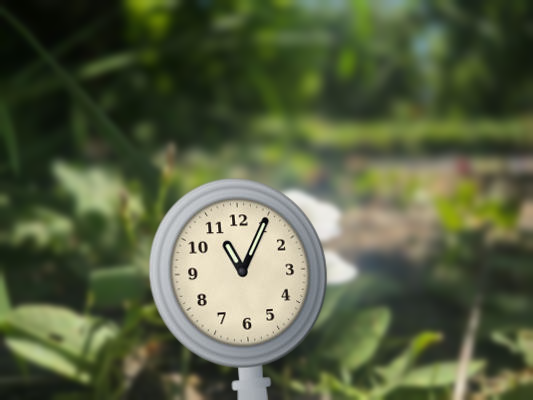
{"hour": 11, "minute": 5}
